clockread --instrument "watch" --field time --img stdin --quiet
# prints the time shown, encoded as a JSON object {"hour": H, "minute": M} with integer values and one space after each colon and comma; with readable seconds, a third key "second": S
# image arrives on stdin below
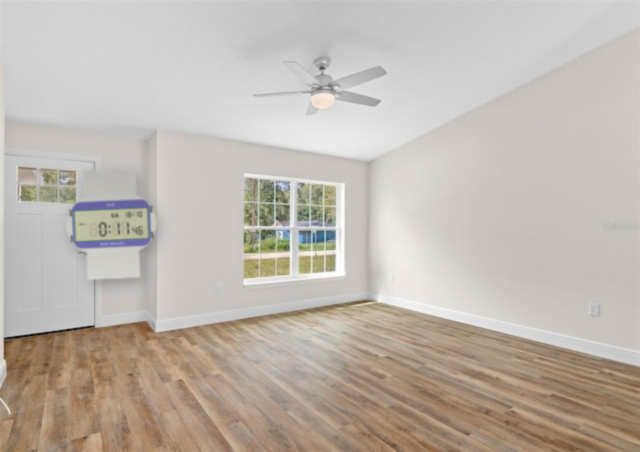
{"hour": 0, "minute": 11}
